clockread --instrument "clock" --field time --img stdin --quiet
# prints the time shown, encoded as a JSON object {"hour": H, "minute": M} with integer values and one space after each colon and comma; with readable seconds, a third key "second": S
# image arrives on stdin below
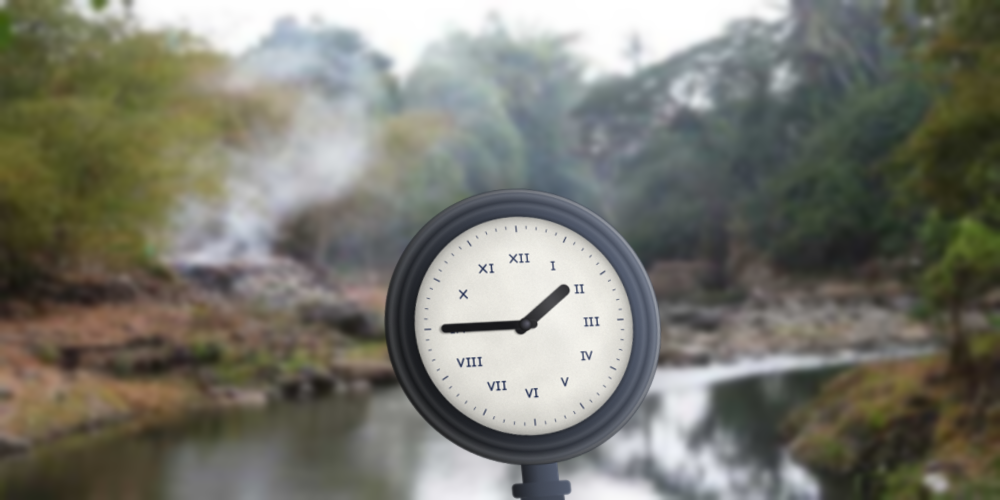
{"hour": 1, "minute": 45}
